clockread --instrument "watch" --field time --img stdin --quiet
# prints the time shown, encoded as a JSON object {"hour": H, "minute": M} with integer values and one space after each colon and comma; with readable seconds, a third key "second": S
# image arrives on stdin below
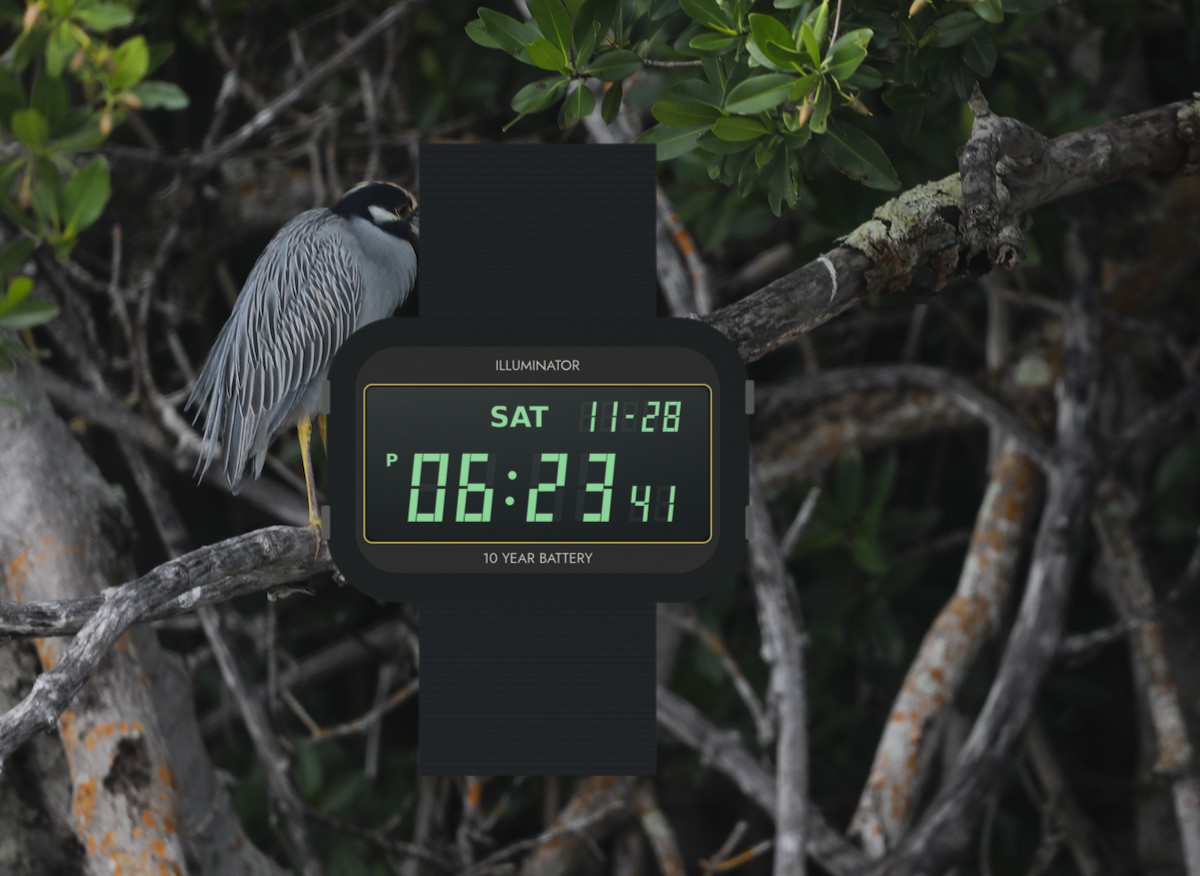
{"hour": 6, "minute": 23, "second": 41}
